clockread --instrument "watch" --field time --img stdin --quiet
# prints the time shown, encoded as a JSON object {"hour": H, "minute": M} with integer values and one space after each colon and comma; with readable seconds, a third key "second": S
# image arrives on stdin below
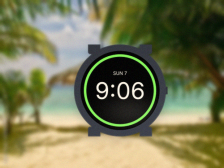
{"hour": 9, "minute": 6}
